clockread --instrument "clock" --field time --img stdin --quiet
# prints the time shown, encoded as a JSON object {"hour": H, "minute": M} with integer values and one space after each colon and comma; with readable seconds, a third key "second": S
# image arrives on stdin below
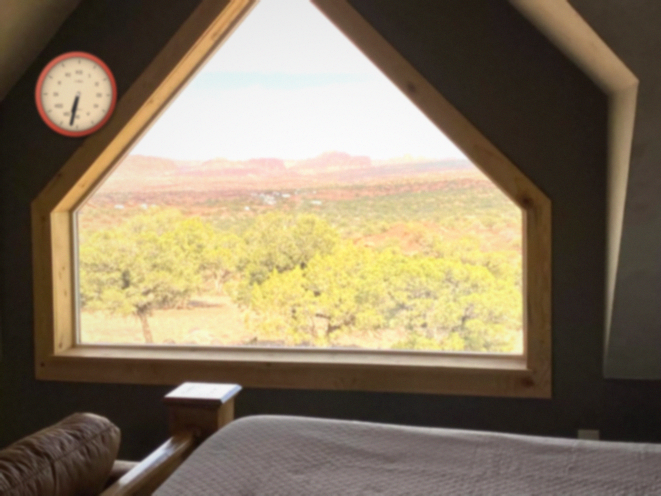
{"hour": 6, "minute": 32}
